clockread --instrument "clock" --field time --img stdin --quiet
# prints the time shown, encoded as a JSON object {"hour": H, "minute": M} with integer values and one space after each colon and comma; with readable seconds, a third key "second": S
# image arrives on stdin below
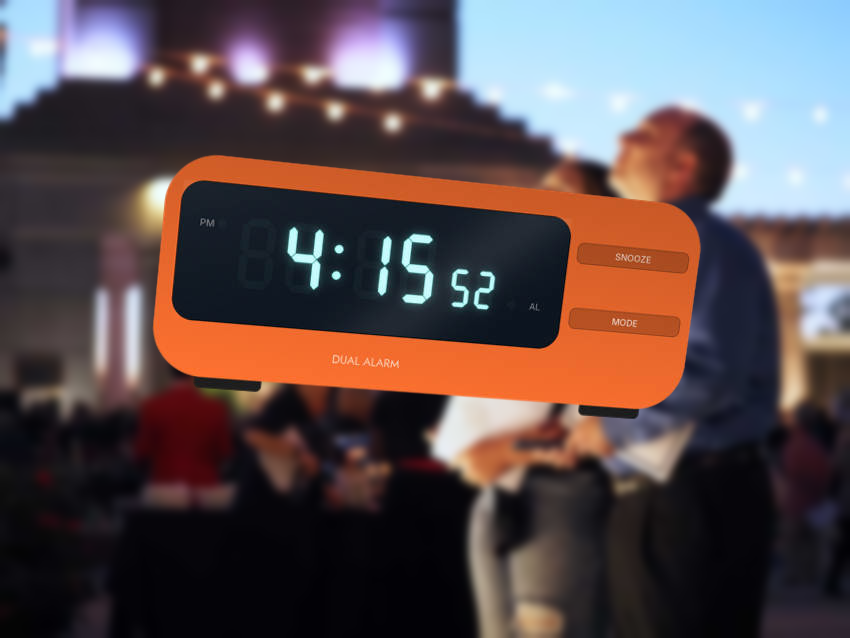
{"hour": 4, "minute": 15, "second": 52}
